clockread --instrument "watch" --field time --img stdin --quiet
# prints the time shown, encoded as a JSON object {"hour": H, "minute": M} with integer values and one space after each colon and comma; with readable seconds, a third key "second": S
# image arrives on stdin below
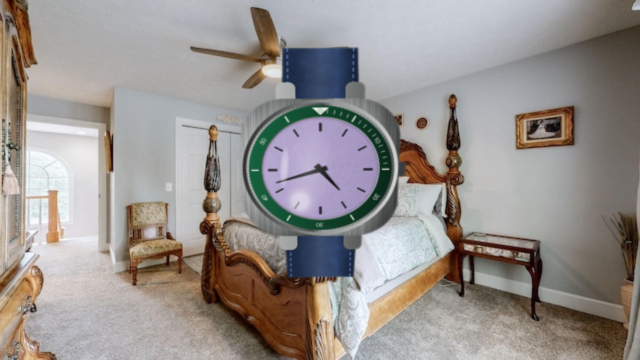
{"hour": 4, "minute": 42}
